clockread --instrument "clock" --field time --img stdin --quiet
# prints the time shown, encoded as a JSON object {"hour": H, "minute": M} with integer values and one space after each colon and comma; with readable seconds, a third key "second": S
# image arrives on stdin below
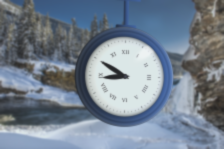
{"hour": 8, "minute": 50}
